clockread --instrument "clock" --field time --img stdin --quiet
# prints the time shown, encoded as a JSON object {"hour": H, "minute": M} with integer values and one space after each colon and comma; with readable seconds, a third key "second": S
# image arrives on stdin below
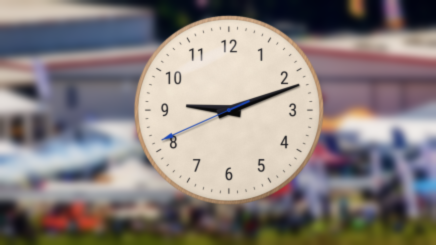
{"hour": 9, "minute": 11, "second": 41}
